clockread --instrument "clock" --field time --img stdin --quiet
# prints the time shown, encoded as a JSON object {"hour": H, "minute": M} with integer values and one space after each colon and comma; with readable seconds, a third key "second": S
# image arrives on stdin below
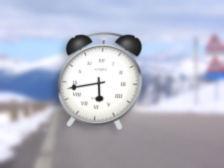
{"hour": 5, "minute": 43}
